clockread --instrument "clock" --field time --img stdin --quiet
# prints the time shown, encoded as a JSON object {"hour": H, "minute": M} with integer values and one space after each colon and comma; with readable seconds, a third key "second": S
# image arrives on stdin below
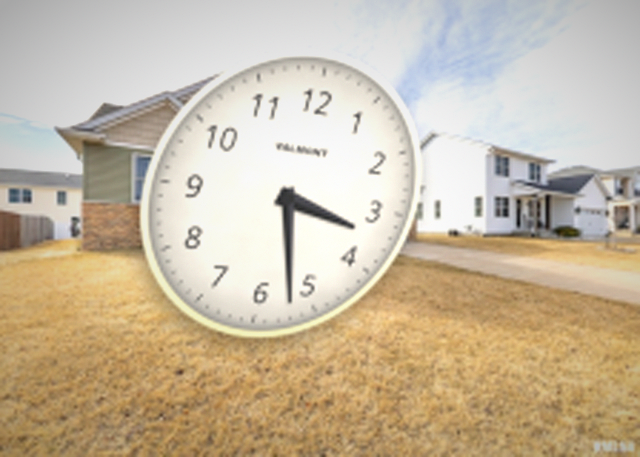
{"hour": 3, "minute": 27}
